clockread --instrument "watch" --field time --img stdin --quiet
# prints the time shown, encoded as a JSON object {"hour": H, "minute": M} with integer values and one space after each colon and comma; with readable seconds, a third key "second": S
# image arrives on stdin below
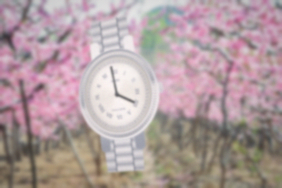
{"hour": 3, "minute": 59}
